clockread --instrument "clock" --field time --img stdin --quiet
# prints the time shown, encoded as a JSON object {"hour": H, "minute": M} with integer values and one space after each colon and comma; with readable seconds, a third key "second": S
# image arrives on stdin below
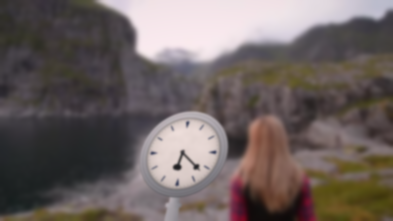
{"hour": 6, "minute": 22}
